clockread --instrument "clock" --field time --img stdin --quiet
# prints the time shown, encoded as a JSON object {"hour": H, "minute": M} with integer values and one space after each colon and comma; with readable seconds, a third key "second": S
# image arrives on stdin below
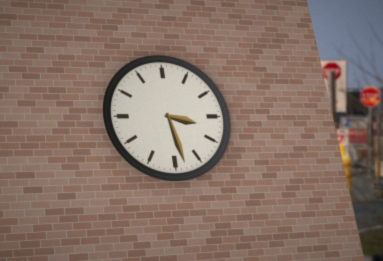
{"hour": 3, "minute": 28}
